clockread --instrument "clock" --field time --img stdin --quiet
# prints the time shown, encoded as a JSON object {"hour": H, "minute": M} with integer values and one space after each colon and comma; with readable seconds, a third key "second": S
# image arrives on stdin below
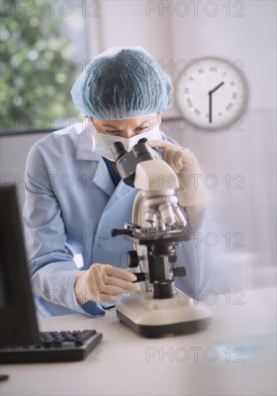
{"hour": 1, "minute": 29}
